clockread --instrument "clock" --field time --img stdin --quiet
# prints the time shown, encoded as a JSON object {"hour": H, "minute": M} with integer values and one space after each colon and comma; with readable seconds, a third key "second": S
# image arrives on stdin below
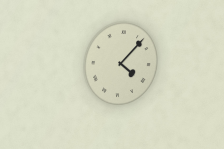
{"hour": 4, "minute": 7}
